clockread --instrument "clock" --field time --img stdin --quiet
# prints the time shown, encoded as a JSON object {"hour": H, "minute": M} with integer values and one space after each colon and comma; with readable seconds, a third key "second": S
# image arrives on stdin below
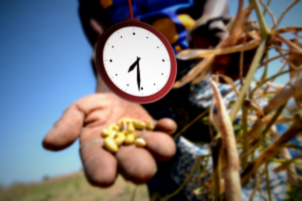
{"hour": 7, "minute": 31}
